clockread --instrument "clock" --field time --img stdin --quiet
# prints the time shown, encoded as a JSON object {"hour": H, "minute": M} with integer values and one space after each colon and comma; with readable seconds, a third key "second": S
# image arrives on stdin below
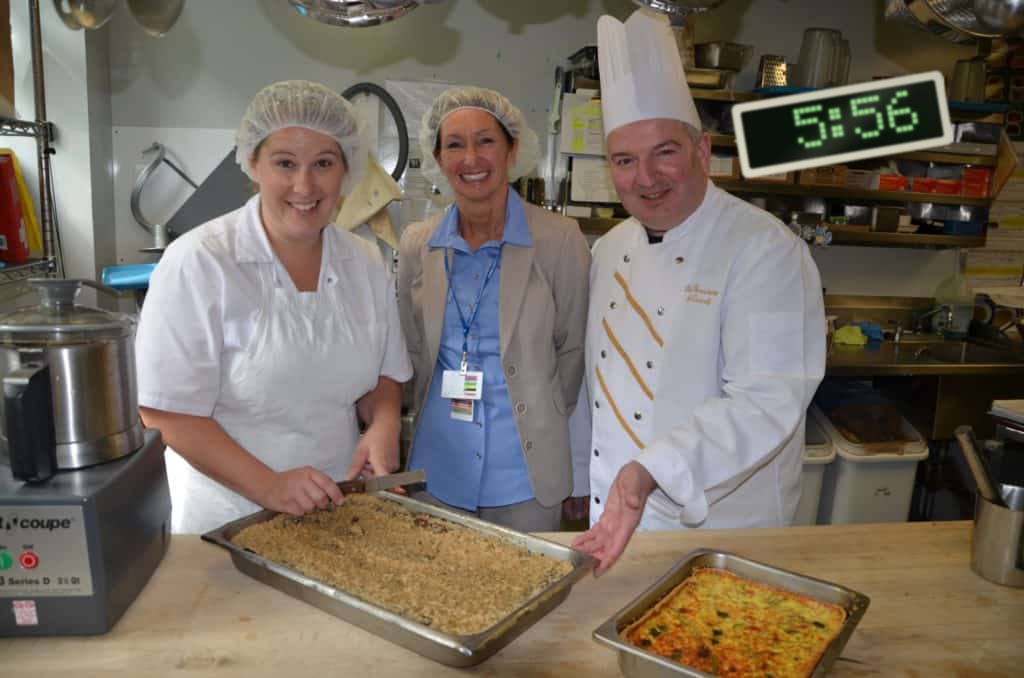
{"hour": 5, "minute": 56}
